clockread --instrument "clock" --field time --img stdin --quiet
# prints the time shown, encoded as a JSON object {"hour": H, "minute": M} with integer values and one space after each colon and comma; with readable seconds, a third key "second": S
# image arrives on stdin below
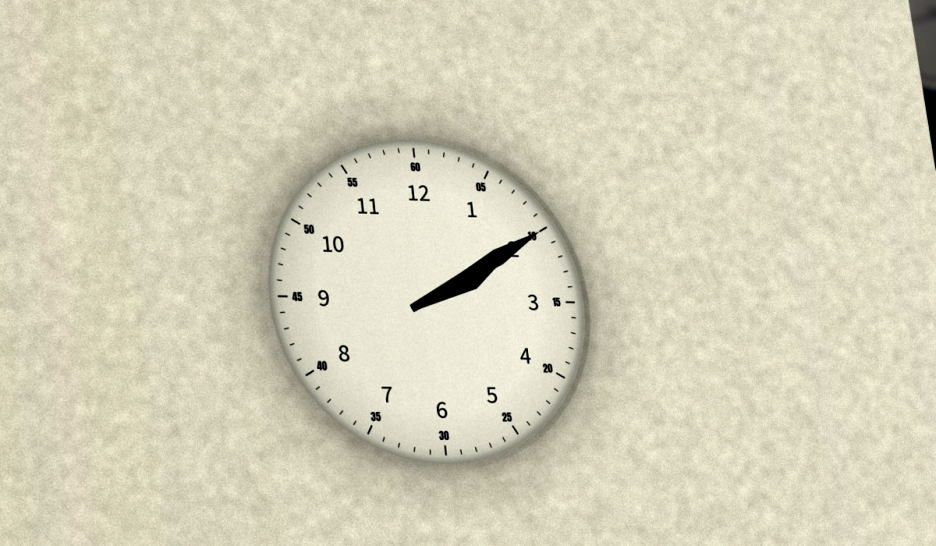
{"hour": 2, "minute": 10}
